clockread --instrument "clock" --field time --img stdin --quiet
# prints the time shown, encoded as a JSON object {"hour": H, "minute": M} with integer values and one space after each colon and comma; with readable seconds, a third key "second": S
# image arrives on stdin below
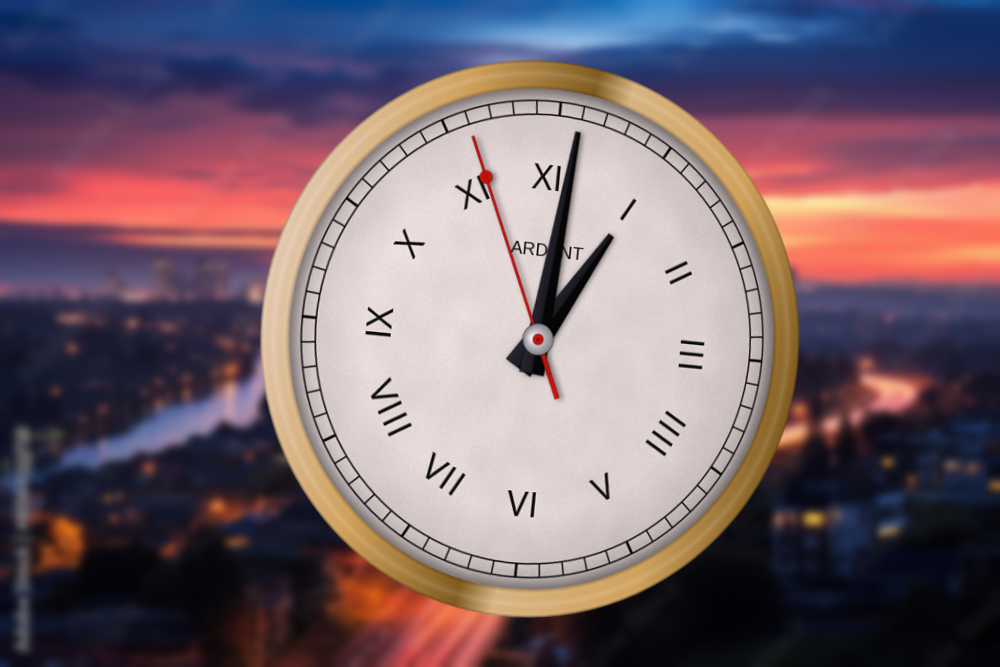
{"hour": 1, "minute": 0, "second": 56}
